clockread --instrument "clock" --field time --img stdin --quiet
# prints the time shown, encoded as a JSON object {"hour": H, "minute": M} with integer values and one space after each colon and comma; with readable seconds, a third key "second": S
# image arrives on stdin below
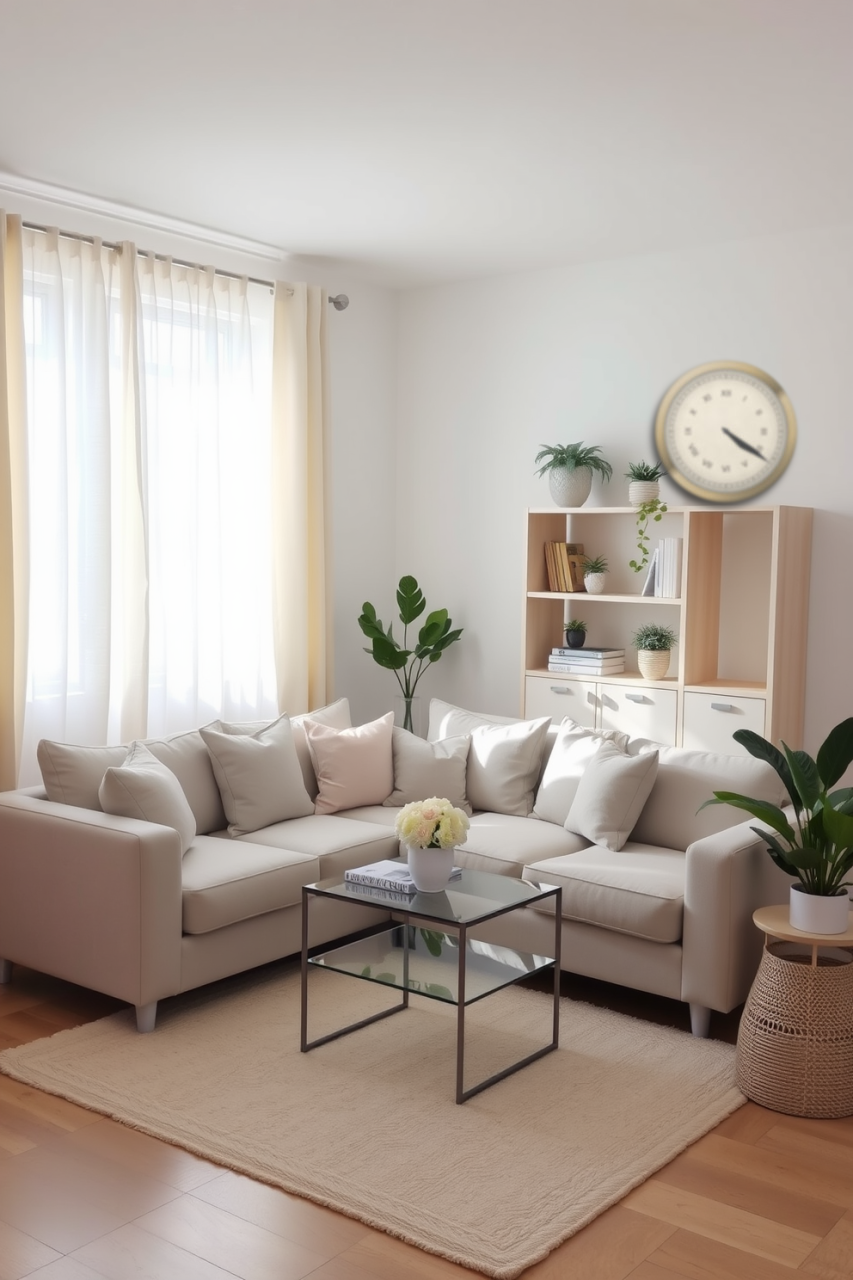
{"hour": 4, "minute": 21}
